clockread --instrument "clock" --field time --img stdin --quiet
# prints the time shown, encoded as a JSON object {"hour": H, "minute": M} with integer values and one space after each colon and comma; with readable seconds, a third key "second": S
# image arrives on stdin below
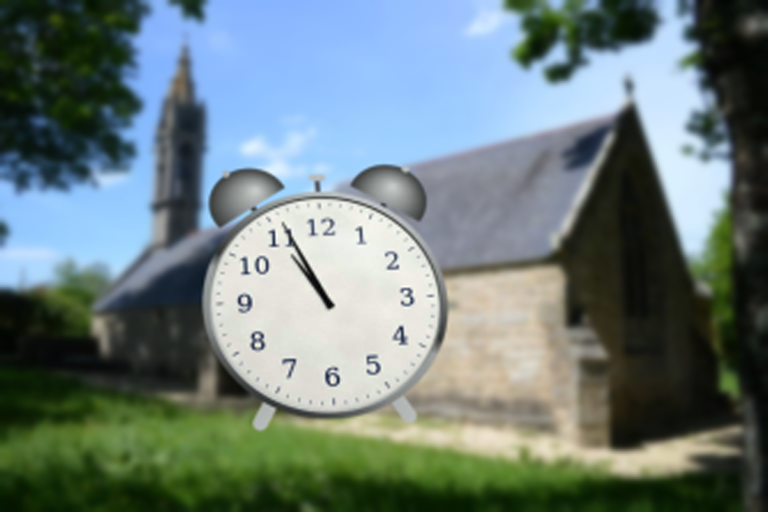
{"hour": 10, "minute": 56}
